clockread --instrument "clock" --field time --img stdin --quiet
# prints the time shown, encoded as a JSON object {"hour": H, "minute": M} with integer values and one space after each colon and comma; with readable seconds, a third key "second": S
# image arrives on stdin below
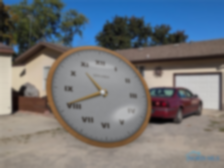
{"hour": 10, "minute": 41}
